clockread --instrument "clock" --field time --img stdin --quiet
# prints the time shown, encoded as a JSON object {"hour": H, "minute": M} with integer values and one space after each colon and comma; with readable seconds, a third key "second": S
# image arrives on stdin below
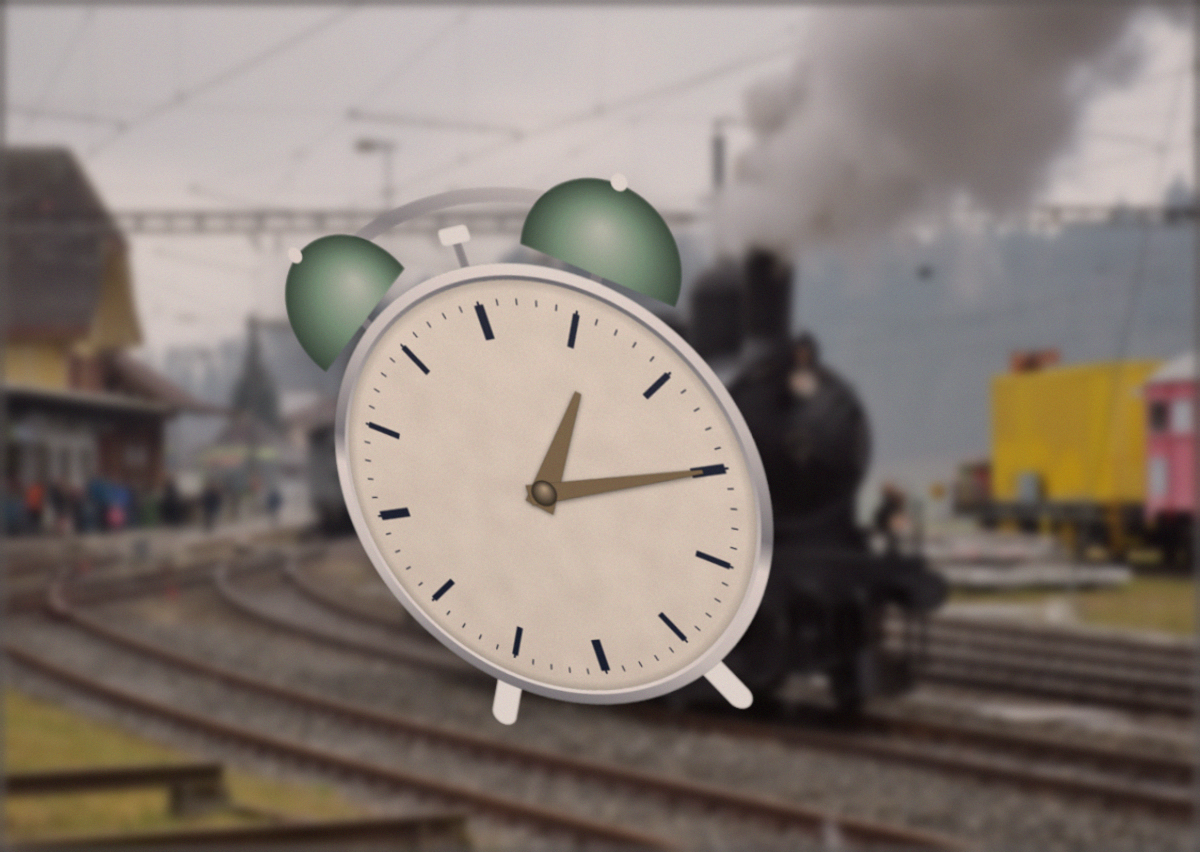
{"hour": 1, "minute": 15}
